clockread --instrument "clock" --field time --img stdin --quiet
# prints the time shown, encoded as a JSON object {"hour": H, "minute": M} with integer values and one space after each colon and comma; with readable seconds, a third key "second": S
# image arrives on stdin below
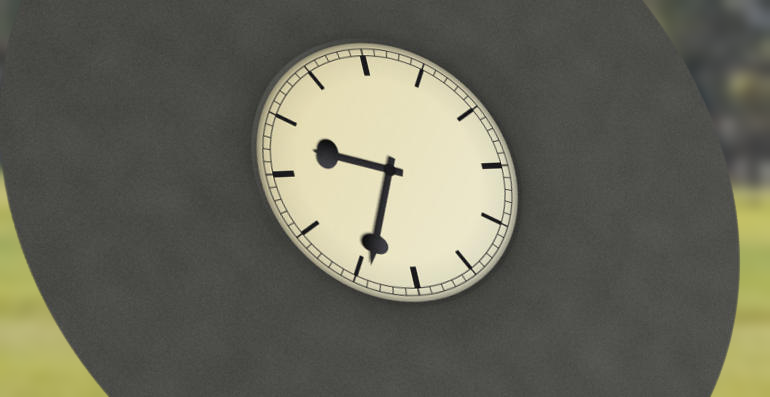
{"hour": 9, "minute": 34}
